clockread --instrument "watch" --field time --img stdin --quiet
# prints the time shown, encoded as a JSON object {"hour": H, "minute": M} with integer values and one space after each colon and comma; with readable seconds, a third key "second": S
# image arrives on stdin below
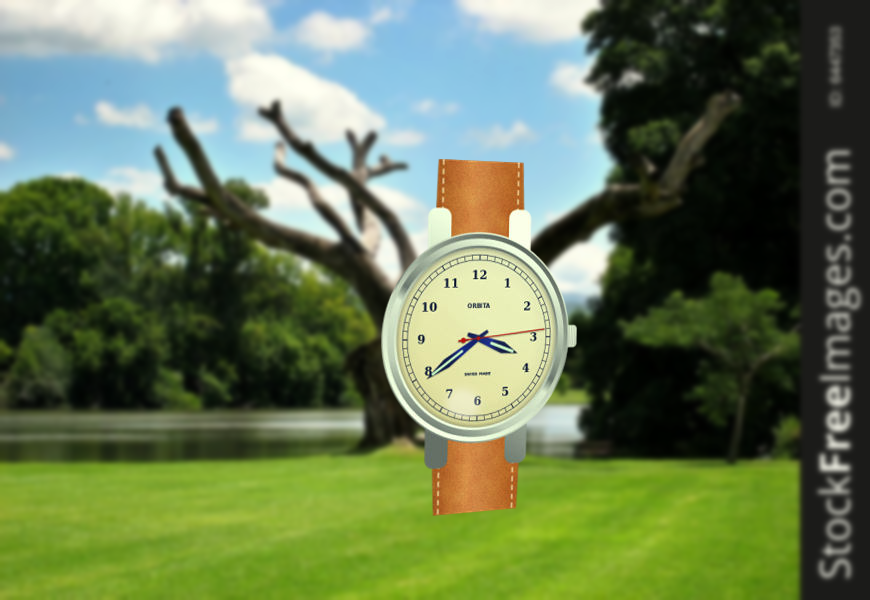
{"hour": 3, "minute": 39, "second": 14}
